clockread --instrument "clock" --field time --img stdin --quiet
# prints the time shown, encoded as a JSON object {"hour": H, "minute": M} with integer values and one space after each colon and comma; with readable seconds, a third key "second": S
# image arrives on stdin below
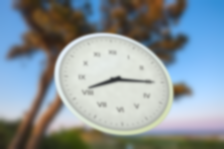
{"hour": 8, "minute": 15}
